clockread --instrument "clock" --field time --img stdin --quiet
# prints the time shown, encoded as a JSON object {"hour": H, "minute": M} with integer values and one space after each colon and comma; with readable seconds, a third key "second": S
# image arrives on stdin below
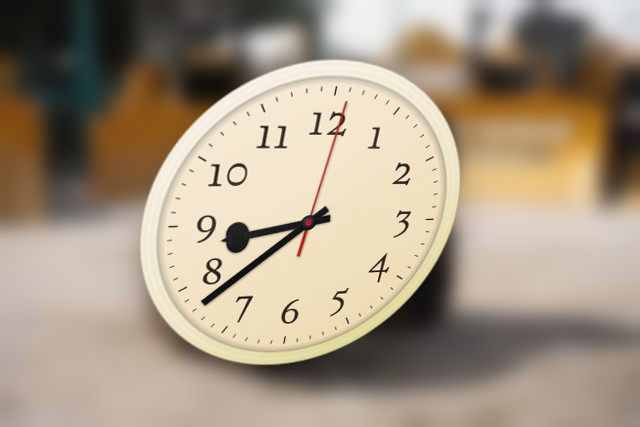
{"hour": 8, "minute": 38, "second": 1}
